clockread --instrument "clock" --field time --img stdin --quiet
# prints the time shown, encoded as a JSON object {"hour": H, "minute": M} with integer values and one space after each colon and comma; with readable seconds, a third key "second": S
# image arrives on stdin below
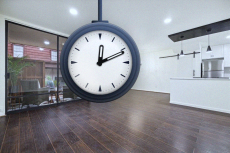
{"hour": 12, "minute": 11}
